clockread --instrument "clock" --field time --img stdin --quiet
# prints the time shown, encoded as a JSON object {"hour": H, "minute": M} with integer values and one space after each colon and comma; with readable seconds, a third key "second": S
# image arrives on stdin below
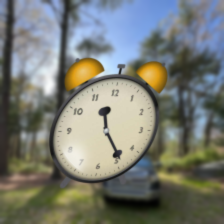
{"hour": 11, "minute": 24}
